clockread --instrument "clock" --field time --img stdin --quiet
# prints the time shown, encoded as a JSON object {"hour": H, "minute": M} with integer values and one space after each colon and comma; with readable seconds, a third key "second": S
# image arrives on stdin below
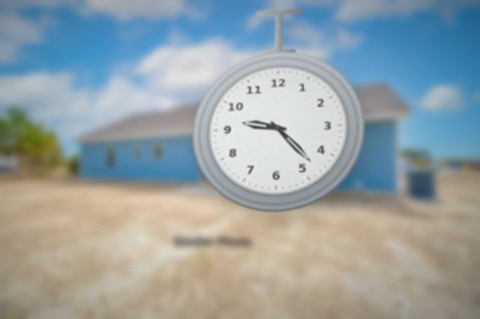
{"hour": 9, "minute": 23}
